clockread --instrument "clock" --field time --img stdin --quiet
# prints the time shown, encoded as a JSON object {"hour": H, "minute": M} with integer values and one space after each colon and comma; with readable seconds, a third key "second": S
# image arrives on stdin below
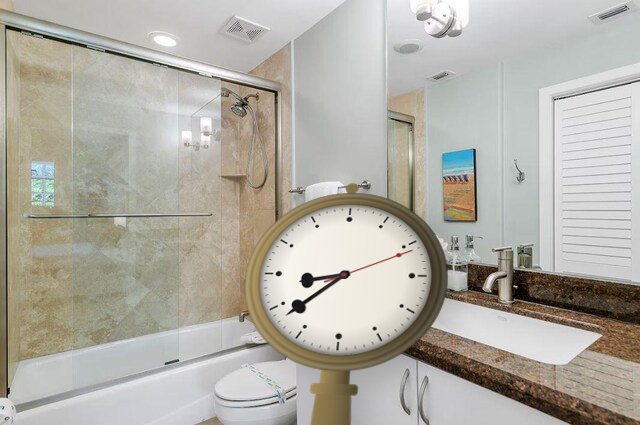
{"hour": 8, "minute": 38, "second": 11}
